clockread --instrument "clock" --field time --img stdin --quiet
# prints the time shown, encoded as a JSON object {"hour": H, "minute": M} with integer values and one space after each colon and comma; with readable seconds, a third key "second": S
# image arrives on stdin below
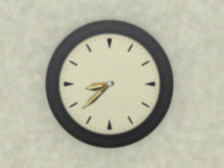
{"hour": 8, "minute": 38}
